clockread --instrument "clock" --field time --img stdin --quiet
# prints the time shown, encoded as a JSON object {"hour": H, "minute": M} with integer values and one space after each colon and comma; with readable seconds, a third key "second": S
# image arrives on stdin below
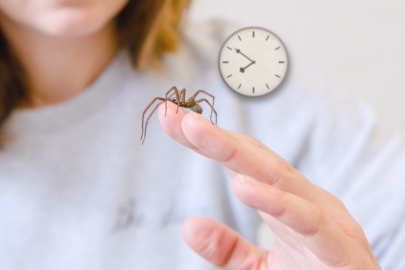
{"hour": 7, "minute": 51}
